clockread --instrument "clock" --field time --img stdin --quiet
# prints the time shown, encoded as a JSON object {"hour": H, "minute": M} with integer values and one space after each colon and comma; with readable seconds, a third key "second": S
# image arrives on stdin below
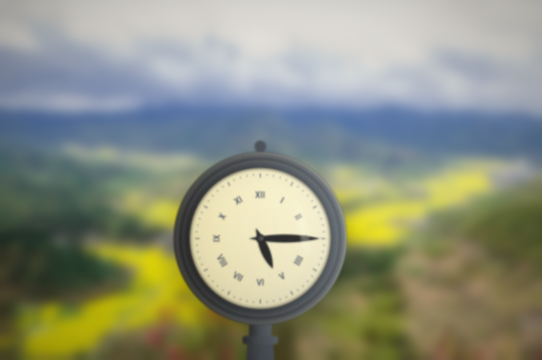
{"hour": 5, "minute": 15}
